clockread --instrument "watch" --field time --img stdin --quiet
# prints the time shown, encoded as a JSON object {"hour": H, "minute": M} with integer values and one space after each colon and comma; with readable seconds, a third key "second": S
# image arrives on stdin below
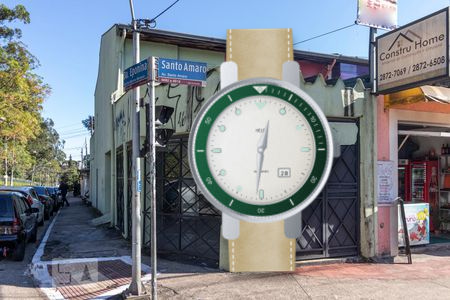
{"hour": 12, "minute": 31}
